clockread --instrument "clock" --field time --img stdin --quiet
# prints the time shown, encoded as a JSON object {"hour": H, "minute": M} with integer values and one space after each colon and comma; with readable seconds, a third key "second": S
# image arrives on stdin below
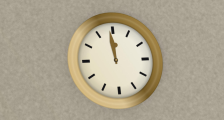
{"hour": 11, "minute": 59}
